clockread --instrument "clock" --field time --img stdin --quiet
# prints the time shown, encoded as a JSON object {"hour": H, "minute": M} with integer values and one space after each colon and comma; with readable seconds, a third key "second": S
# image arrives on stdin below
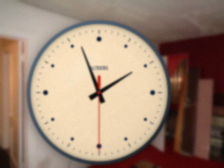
{"hour": 1, "minute": 56, "second": 30}
